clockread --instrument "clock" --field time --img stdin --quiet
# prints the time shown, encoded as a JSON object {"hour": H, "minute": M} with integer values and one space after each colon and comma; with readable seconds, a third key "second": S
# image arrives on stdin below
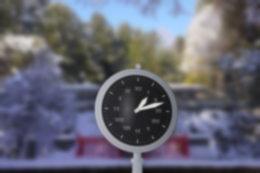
{"hour": 1, "minute": 12}
